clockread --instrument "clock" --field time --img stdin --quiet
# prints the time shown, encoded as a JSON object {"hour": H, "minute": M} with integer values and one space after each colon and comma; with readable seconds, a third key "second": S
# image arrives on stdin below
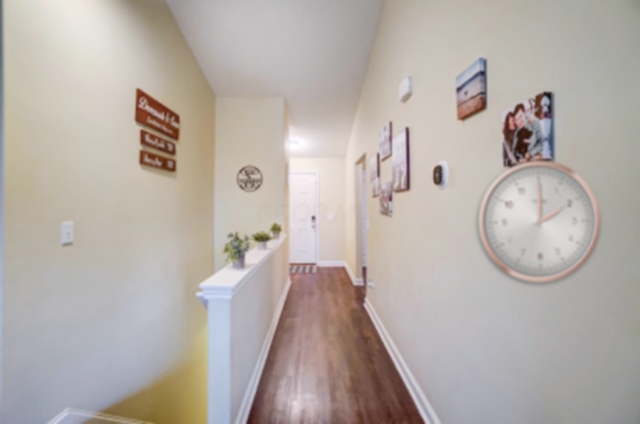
{"hour": 2, "minute": 0}
